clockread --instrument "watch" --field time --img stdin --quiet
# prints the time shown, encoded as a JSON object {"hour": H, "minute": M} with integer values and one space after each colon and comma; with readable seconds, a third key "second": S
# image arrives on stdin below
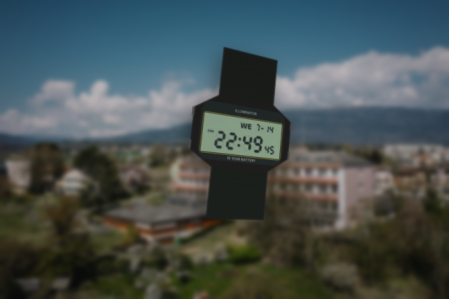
{"hour": 22, "minute": 49}
